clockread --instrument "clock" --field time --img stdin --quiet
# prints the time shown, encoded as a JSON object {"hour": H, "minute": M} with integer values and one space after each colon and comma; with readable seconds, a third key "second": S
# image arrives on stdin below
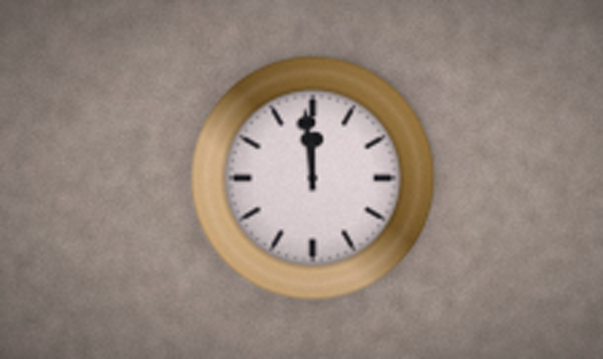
{"hour": 11, "minute": 59}
